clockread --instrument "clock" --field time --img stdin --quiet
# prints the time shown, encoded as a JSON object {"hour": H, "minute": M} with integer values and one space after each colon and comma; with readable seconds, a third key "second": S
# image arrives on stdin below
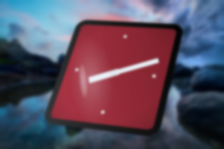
{"hour": 8, "minute": 11}
